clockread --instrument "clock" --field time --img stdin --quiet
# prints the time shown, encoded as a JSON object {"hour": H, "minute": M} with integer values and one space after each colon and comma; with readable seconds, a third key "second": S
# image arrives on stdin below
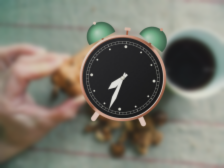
{"hour": 7, "minute": 33}
